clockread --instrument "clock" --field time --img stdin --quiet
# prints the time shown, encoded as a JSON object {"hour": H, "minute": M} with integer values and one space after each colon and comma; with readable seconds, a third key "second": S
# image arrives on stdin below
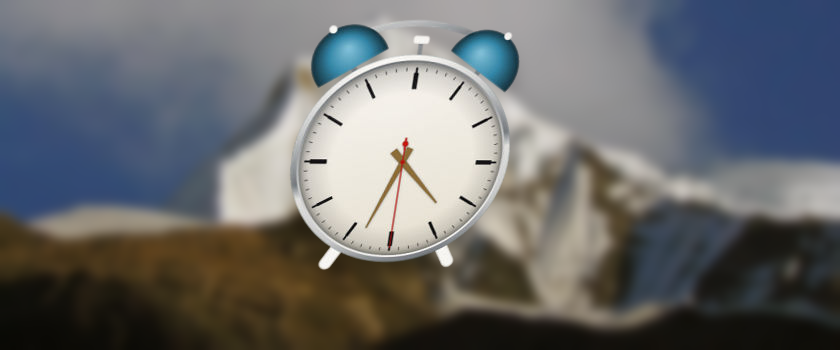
{"hour": 4, "minute": 33, "second": 30}
